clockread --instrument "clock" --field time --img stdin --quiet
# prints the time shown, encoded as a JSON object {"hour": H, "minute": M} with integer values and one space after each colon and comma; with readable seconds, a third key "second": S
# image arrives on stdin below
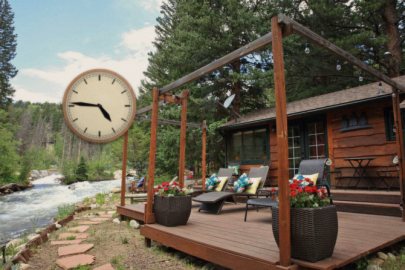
{"hour": 4, "minute": 46}
